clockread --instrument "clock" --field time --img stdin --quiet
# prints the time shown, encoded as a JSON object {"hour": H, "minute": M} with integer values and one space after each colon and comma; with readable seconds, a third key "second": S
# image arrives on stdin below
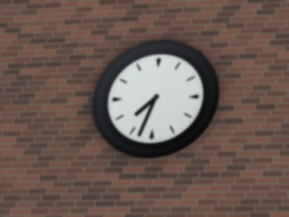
{"hour": 7, "minute": 33}
